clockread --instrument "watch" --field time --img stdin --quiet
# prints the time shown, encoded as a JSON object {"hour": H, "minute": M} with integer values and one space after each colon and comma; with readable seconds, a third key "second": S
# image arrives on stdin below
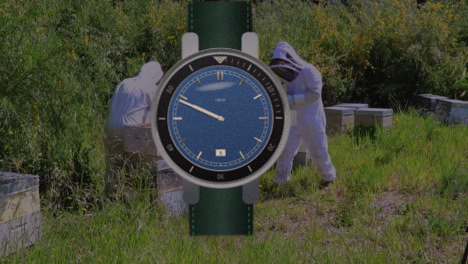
{"hour": 9, "minute": 49}
